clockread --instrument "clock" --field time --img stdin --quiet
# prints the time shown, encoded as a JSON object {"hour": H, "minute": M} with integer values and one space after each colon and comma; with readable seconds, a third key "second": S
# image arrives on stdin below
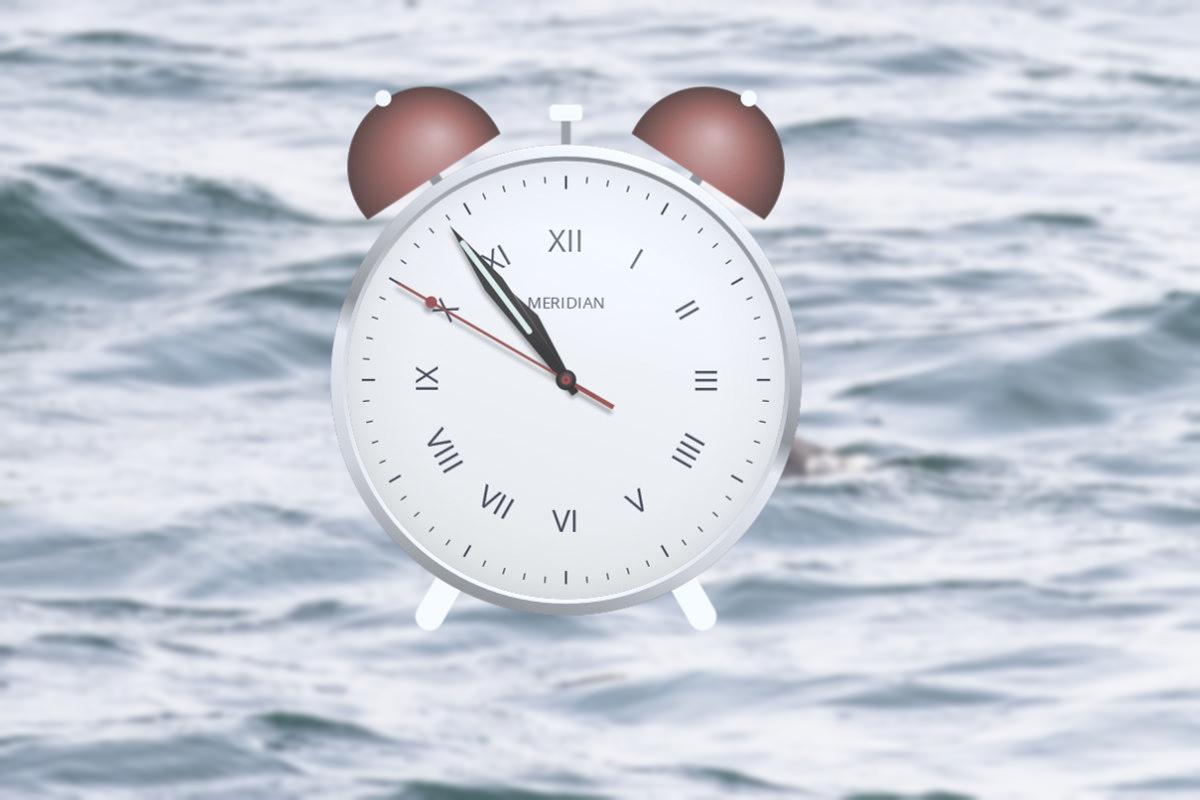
{"hour": 10, "minute": 53, "second": 50}
